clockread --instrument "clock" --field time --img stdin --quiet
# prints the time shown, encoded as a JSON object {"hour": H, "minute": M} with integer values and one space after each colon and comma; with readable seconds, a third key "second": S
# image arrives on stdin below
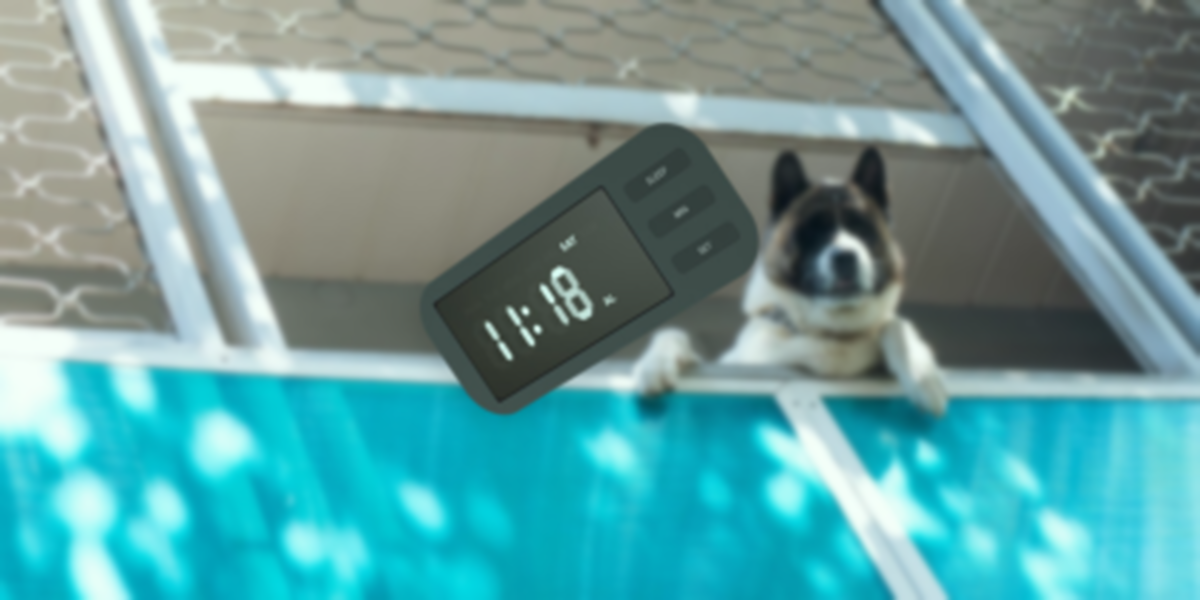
{"hour": 11, "minute": 18}
